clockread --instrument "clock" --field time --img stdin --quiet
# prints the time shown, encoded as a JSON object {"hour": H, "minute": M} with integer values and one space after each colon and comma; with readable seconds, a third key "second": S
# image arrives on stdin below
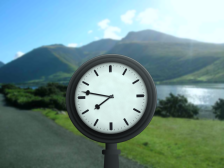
{"hour": 7, "minute": 47}
